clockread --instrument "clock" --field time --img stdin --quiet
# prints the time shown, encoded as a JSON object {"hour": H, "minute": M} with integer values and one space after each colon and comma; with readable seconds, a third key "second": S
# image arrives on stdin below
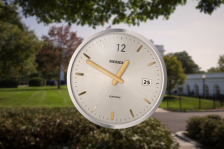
{"hour": 12, "minute": 49}
